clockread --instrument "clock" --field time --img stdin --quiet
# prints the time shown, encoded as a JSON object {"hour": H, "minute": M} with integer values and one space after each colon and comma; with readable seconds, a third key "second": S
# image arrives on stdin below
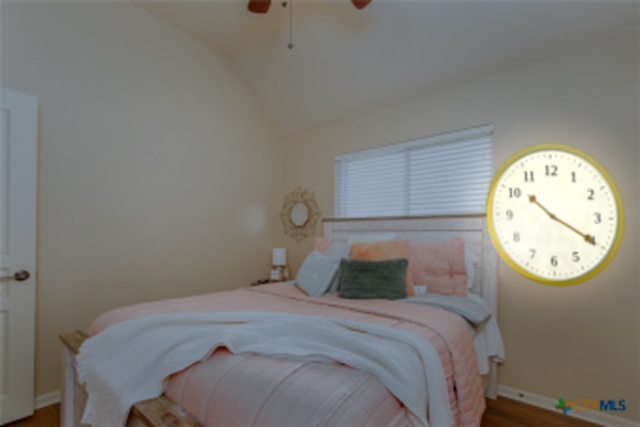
{"hour": 10, "minute": 20}
